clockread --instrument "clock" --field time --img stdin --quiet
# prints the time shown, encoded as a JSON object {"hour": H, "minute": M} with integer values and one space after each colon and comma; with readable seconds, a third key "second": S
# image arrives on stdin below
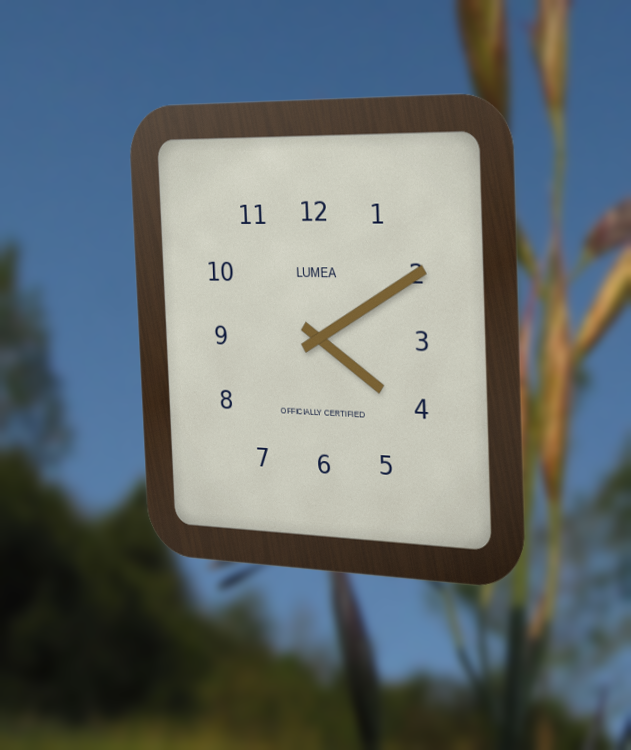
{"hour": 4, "minute": 10}
